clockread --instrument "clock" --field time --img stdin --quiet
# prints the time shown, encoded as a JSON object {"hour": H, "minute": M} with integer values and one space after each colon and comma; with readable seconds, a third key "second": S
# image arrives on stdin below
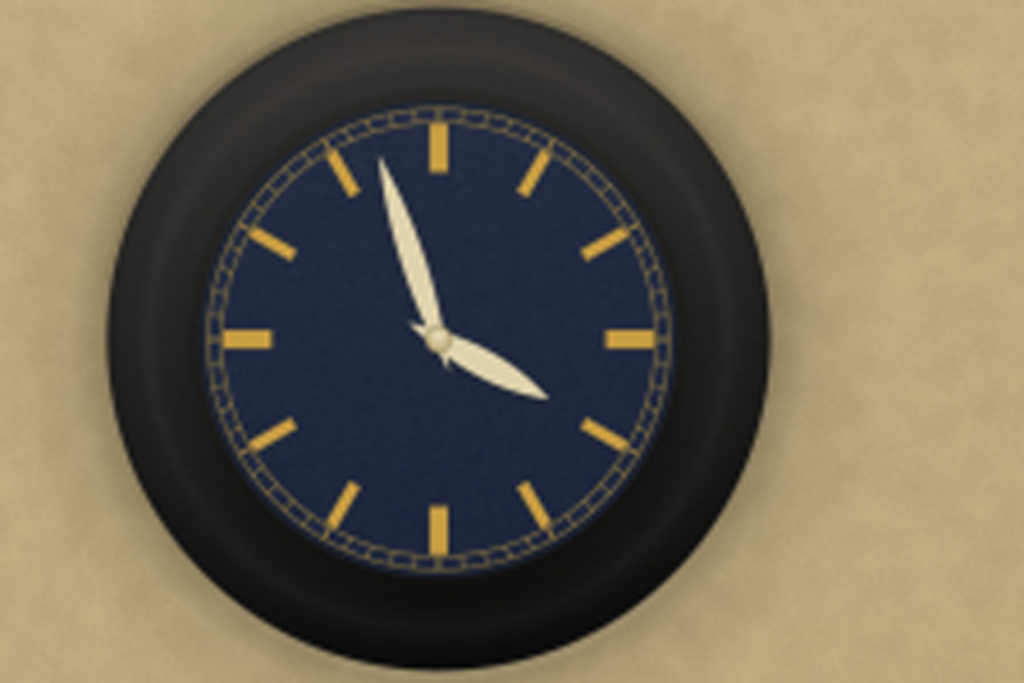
{"hour": 3, "minute": 57}
